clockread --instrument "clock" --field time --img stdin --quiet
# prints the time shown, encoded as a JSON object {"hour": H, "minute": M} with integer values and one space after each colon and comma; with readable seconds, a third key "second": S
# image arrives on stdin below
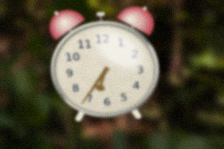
{"hour": 6, "minute": 36}
